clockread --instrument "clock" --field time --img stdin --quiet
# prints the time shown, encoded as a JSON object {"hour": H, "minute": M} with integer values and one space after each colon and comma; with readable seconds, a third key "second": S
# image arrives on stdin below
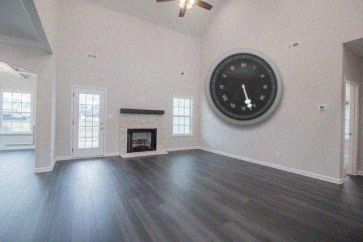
{"hour": 5, "minute": 27}
